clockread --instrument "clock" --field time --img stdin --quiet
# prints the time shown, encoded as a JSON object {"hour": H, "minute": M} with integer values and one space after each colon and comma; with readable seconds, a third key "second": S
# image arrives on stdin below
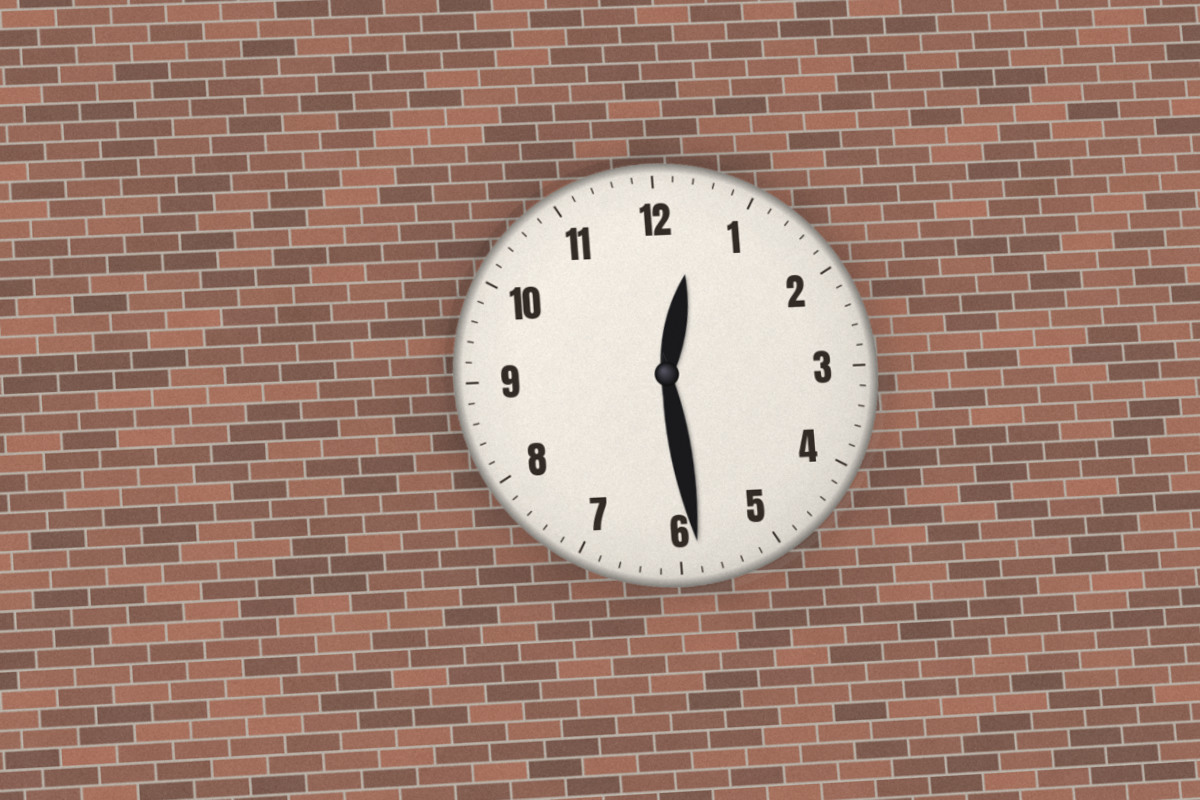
{"hour": 12, "minute": 29}
